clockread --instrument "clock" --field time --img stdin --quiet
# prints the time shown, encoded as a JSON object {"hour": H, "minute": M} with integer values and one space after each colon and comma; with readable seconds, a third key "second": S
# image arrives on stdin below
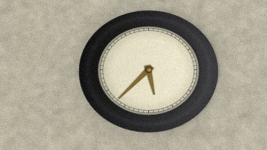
{"hour": 5, "minute": 37}
